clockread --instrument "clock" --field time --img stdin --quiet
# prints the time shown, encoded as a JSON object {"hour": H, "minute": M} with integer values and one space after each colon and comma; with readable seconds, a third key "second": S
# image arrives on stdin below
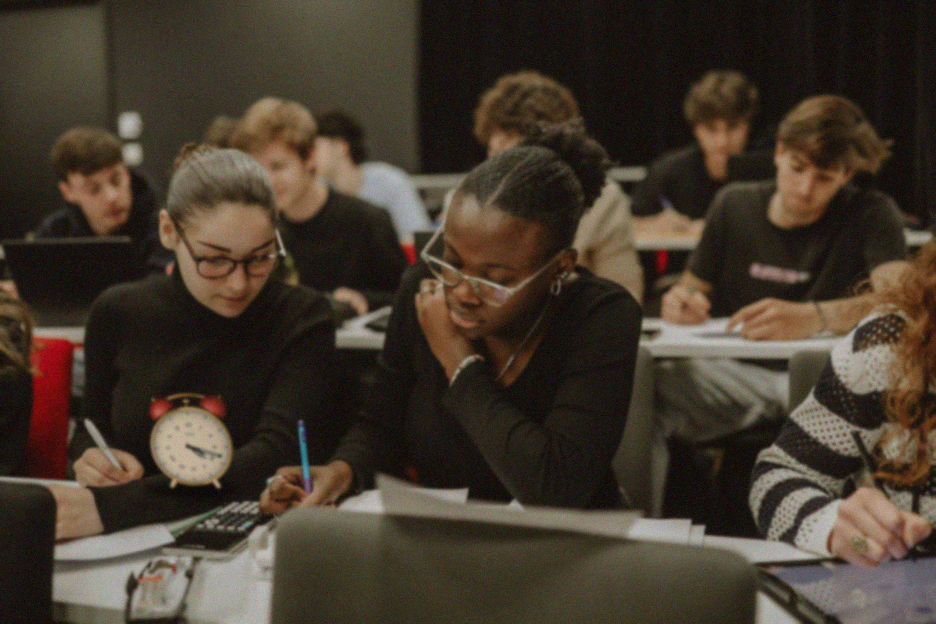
{"hour": 4, "minute": 18}
